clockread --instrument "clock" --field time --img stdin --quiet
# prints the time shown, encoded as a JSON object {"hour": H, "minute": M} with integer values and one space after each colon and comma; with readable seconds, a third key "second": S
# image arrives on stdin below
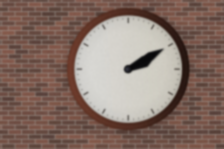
{"hour": 2, "minute": 10}
